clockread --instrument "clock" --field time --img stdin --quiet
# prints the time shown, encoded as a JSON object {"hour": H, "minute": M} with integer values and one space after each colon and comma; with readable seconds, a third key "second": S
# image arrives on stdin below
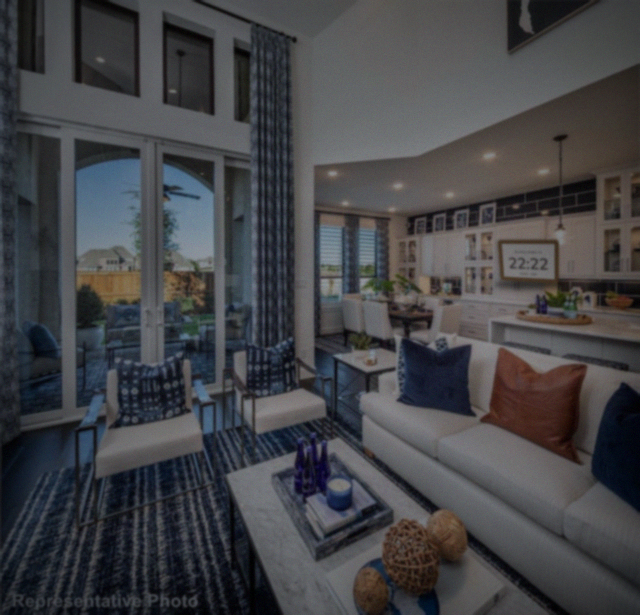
{"hour": 22, "minute": 22}
